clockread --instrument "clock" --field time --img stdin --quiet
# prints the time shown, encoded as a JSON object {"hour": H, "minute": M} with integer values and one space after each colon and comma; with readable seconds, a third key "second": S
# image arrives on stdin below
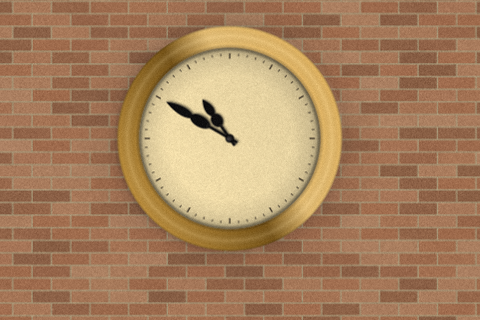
{"hour": 10, "minute": 50}
